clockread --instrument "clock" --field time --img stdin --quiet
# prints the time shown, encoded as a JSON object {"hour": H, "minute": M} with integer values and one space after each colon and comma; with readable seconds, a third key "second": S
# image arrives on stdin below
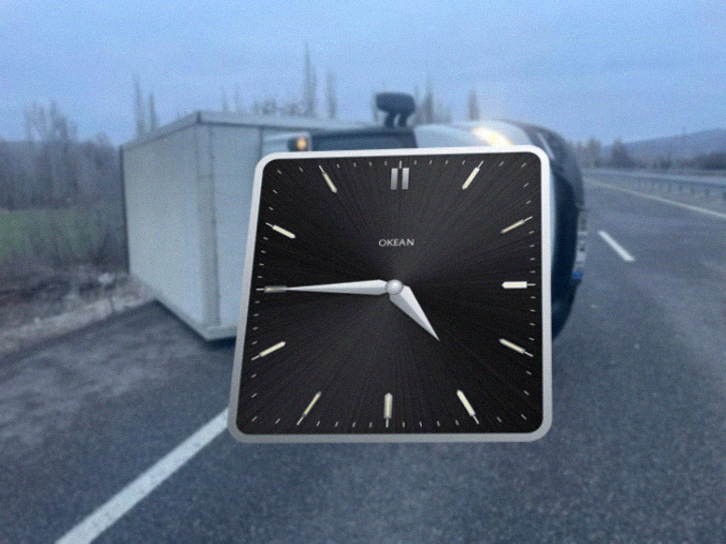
{"hour": 4, "minute": 45}
